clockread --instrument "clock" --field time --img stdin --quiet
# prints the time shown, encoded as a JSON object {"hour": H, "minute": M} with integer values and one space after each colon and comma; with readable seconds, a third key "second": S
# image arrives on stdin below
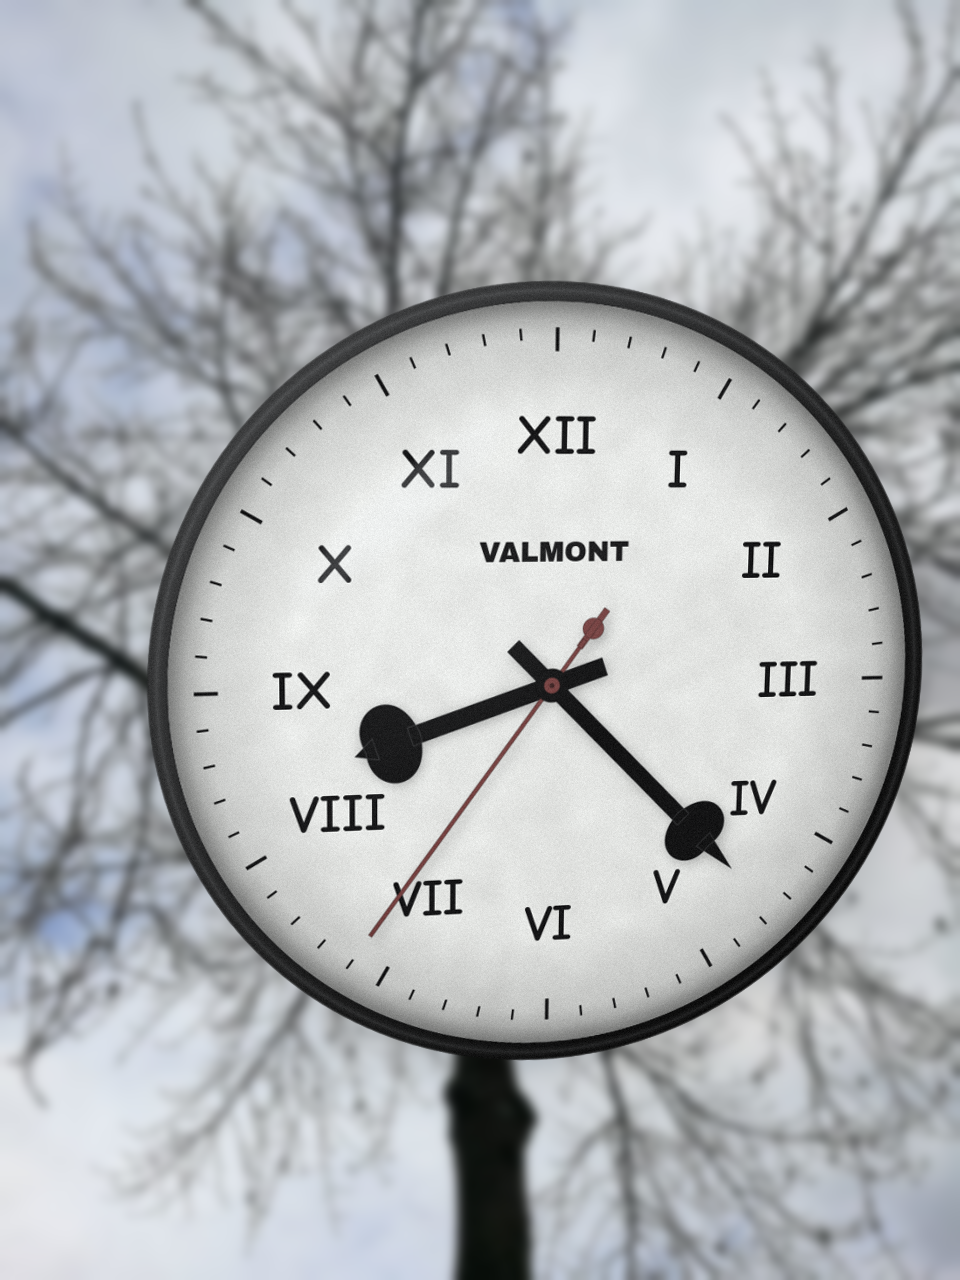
{"hour": 8, "minute": 22, "second": 36}
